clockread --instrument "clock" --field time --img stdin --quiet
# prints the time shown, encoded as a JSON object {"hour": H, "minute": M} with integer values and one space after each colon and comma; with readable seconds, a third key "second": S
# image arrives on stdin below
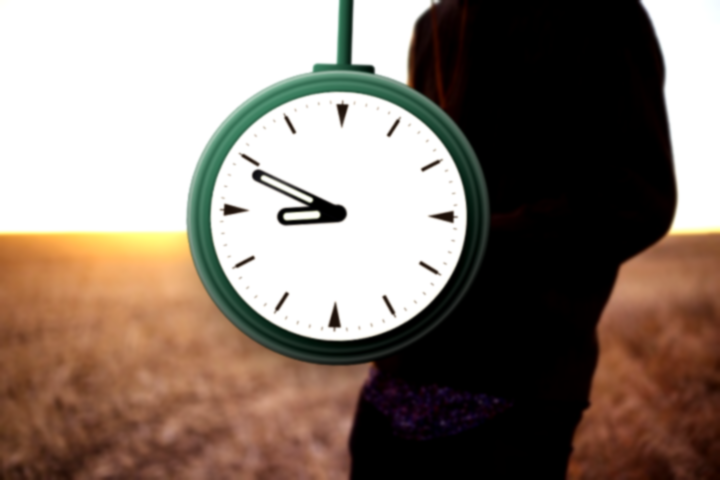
{"hour": 8, "minute": 49}
